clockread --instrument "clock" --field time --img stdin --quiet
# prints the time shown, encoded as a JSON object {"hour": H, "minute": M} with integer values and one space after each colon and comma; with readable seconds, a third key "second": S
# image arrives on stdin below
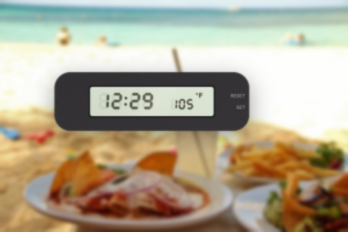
{"hour": 12, "minute": 29}
